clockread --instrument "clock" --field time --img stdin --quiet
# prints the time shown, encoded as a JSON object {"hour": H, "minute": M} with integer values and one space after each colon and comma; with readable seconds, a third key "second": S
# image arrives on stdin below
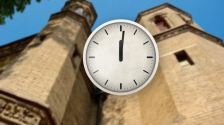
{"hour": 12, "minute": 1}
